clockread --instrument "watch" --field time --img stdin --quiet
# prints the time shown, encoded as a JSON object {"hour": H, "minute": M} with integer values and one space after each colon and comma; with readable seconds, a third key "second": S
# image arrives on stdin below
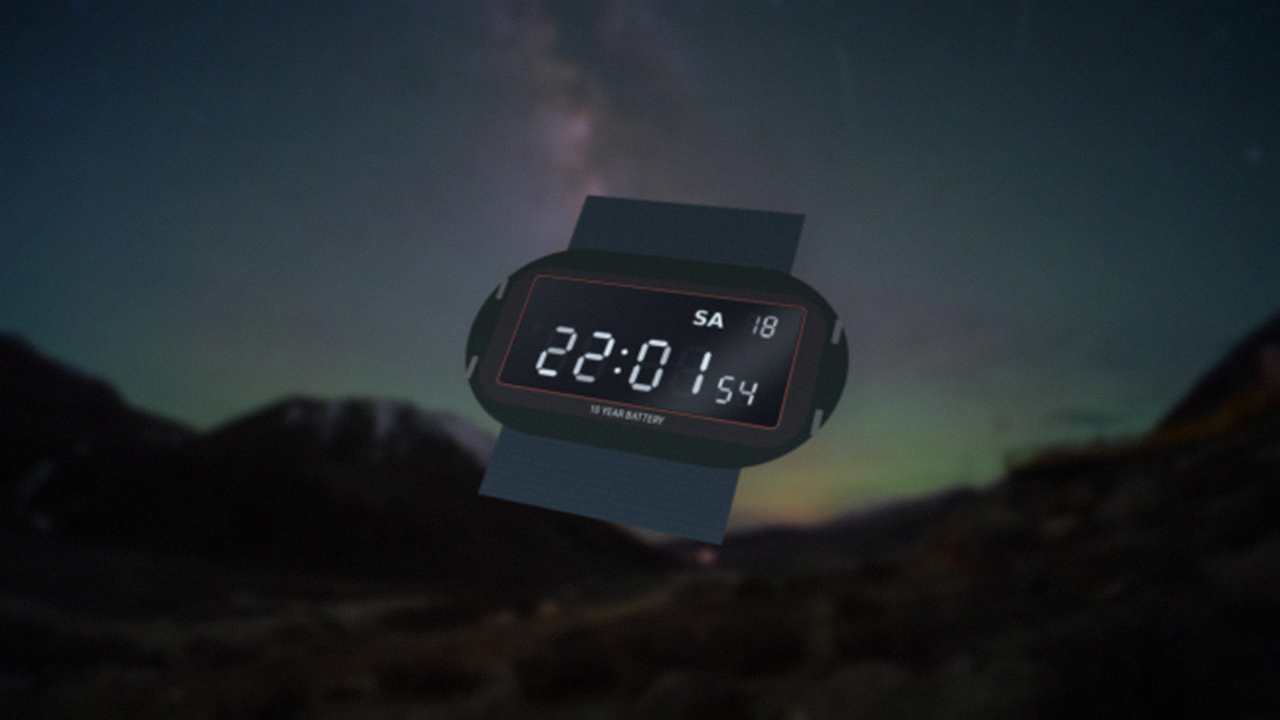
{"hour": 22, "minute": 1, "second": 54}
